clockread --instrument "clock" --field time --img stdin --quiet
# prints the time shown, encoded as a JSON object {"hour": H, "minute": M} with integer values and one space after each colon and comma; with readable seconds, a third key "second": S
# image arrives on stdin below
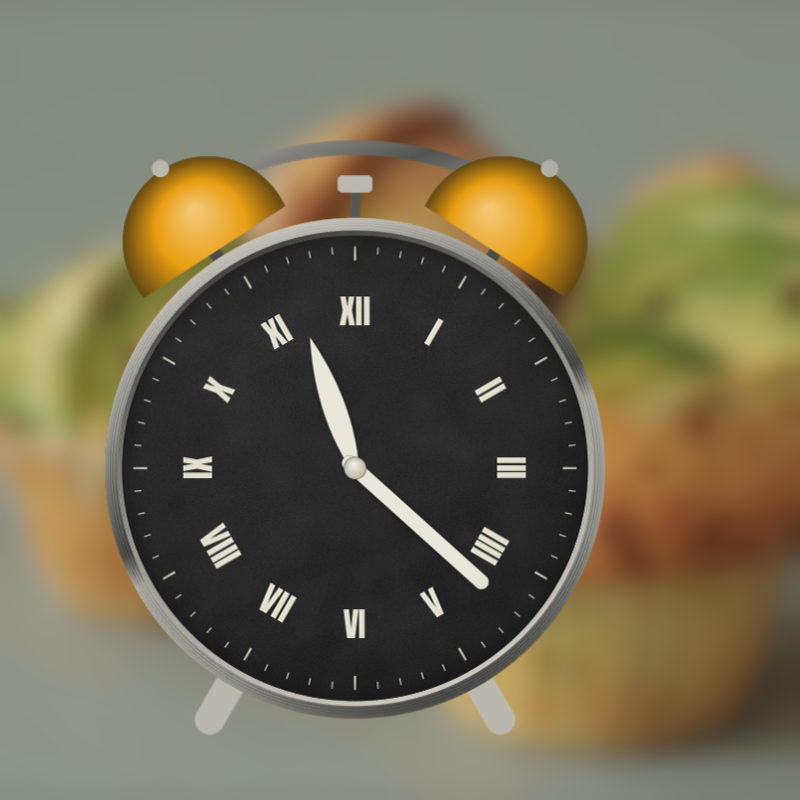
{"hour": 11, "minute": 22}
